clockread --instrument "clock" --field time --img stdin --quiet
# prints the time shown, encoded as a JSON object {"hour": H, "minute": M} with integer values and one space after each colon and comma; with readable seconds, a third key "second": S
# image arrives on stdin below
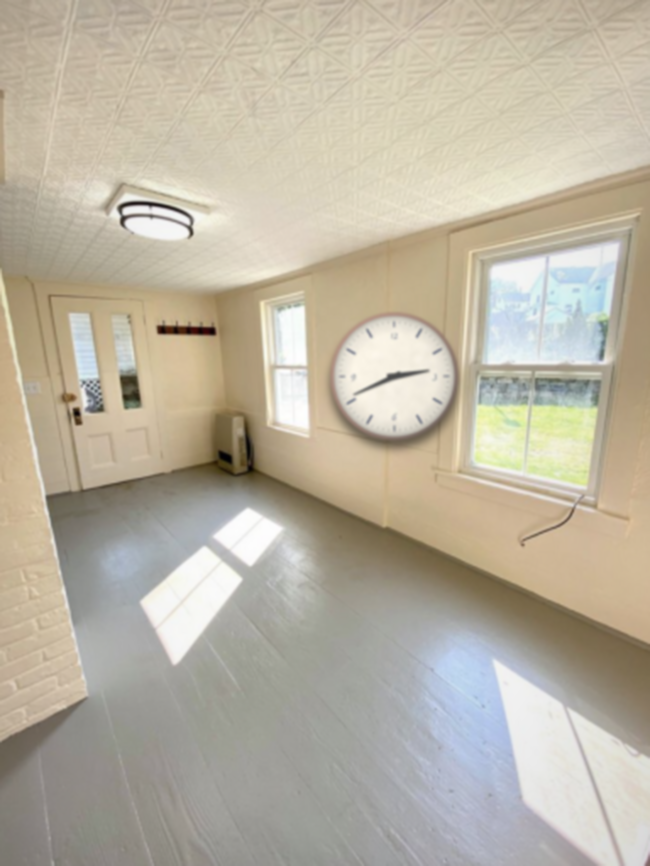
{"hour": 2, "minute": 41}
